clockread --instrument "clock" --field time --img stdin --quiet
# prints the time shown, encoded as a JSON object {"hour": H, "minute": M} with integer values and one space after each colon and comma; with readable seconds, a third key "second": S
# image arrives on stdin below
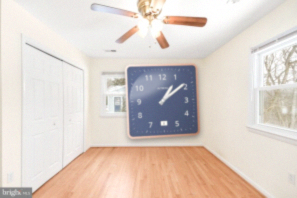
{"hour": 1, "minute": 9}
